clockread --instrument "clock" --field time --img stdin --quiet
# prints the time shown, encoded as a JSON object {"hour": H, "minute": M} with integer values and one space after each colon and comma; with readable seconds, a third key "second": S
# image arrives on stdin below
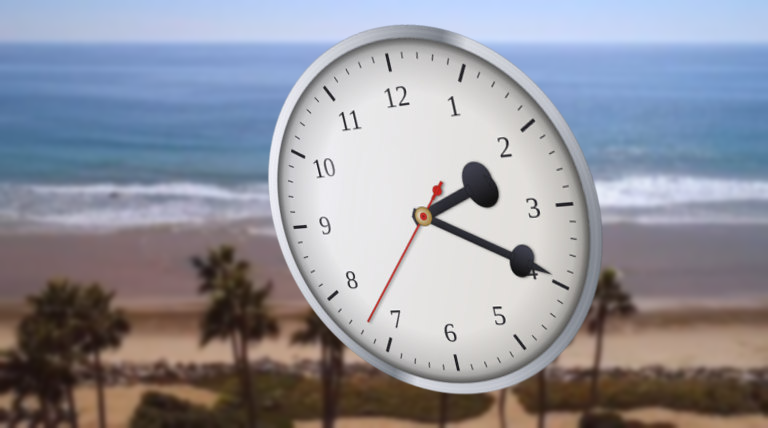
{"hour": 2, "minute": 19, "second": 37}
